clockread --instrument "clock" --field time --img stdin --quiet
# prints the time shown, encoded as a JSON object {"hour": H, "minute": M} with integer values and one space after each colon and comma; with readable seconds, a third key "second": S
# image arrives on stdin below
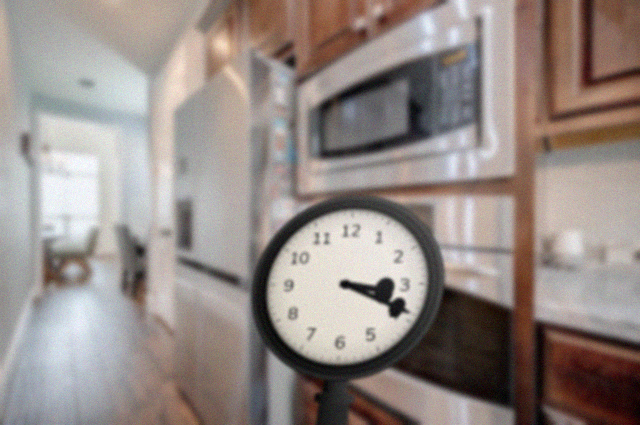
{"hour": 3, "minute": 19}
